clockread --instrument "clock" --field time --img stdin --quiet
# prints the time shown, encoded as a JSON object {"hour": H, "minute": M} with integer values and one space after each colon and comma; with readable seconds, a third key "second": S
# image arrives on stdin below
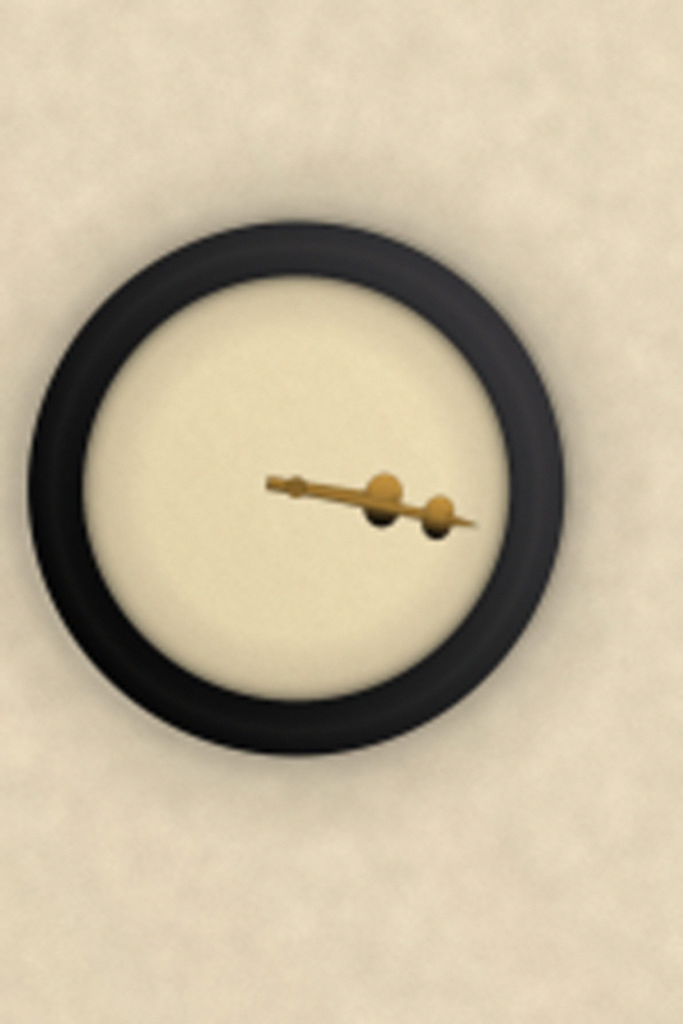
{"hour": 3, "minute": 17}
